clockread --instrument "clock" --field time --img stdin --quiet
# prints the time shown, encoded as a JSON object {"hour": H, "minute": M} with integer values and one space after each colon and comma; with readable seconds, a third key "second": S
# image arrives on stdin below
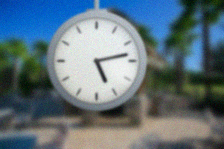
{"hour": 5, "minute": 13}
